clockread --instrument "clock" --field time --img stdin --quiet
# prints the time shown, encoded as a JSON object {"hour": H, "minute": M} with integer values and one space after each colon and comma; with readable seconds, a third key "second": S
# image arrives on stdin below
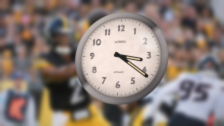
{"hour": 3, "minute": 21}
